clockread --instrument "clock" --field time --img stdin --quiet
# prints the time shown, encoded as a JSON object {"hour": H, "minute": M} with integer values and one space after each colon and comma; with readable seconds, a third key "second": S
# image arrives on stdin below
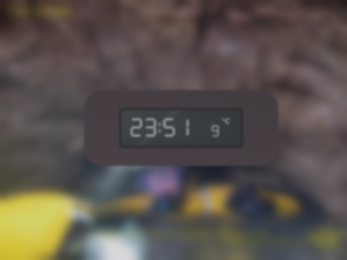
{"hour": 23, "minute": 51}
